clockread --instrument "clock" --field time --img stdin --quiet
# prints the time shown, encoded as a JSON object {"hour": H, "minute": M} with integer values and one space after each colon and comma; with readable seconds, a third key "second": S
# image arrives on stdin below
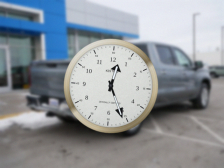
{"hour": 12, "minute": 26}
